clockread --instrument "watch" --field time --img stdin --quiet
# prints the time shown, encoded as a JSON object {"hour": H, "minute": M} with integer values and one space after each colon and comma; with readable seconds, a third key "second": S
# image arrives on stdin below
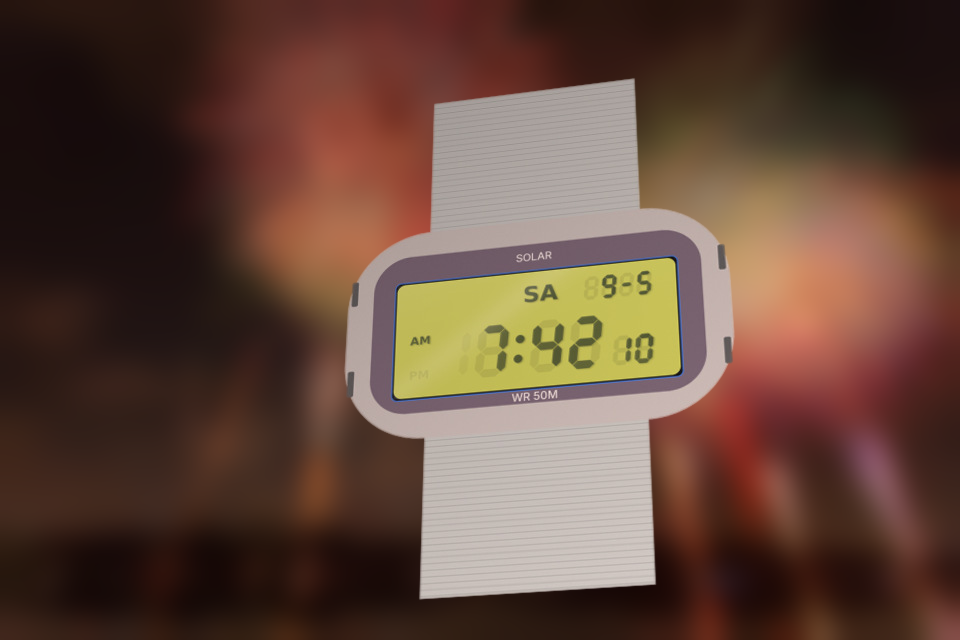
{"hour": 7, "minute": 42, "second": 10}
